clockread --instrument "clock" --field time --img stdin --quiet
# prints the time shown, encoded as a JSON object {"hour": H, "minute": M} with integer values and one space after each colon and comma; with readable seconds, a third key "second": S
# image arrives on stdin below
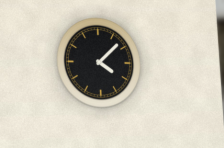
{"hour": 4, "minute": 8}
